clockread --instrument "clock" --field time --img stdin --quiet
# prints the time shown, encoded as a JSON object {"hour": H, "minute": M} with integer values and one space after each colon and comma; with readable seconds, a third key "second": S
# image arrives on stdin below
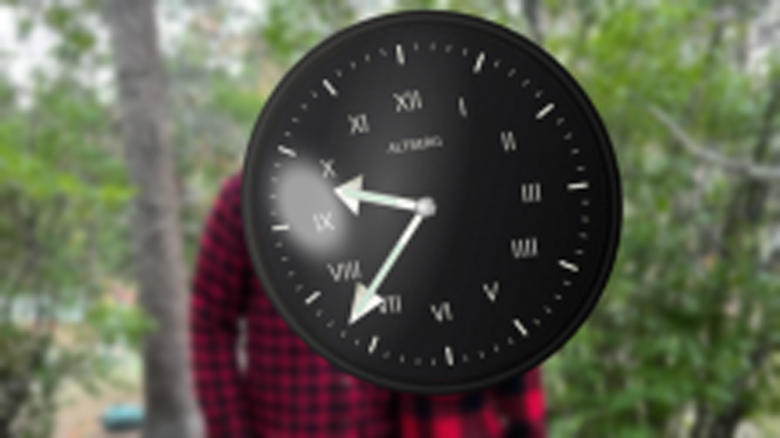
{"hour": 9, "minute": 37}
